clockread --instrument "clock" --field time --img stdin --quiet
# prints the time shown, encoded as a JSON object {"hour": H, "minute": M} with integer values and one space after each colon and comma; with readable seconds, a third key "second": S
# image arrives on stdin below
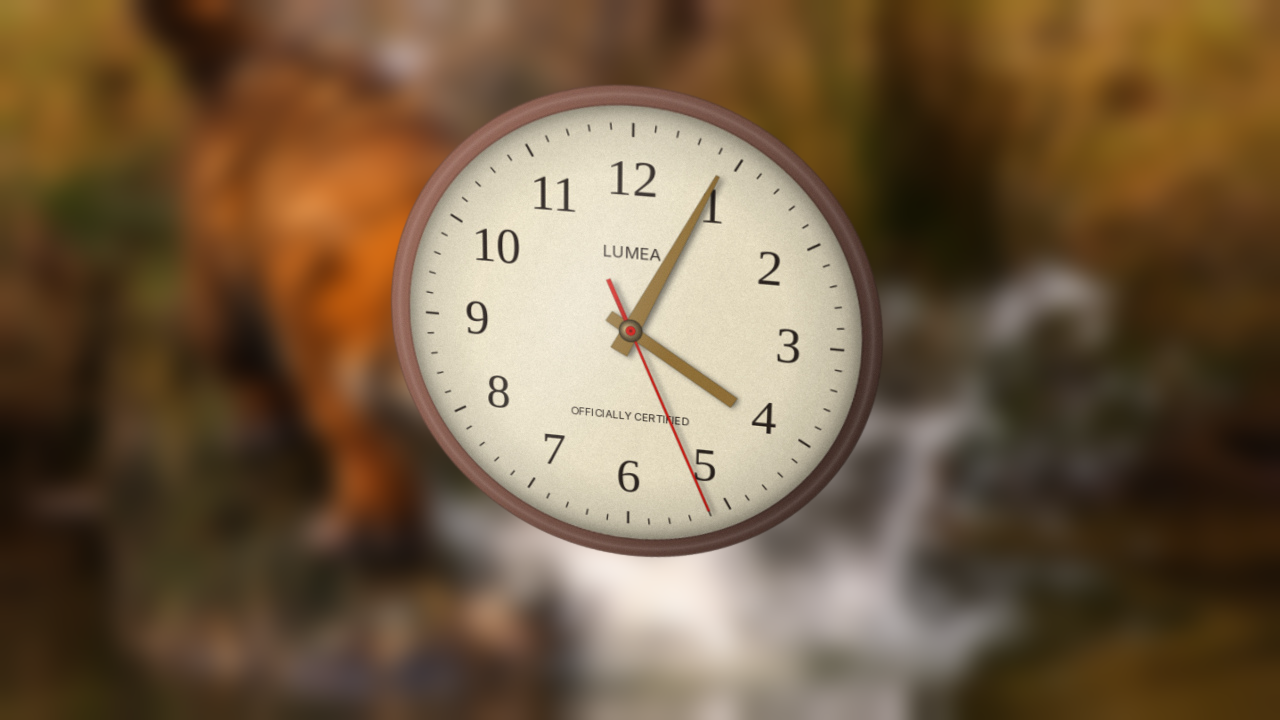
{"hour": 4, "minute": 4, "second": 26}
